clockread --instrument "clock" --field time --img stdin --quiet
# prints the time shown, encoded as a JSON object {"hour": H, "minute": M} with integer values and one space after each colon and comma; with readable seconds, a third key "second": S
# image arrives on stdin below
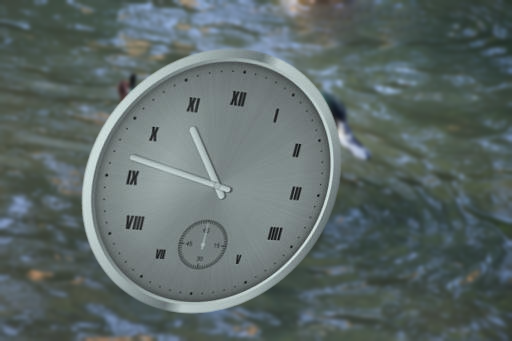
{"hour": 10, "minute": 47}
